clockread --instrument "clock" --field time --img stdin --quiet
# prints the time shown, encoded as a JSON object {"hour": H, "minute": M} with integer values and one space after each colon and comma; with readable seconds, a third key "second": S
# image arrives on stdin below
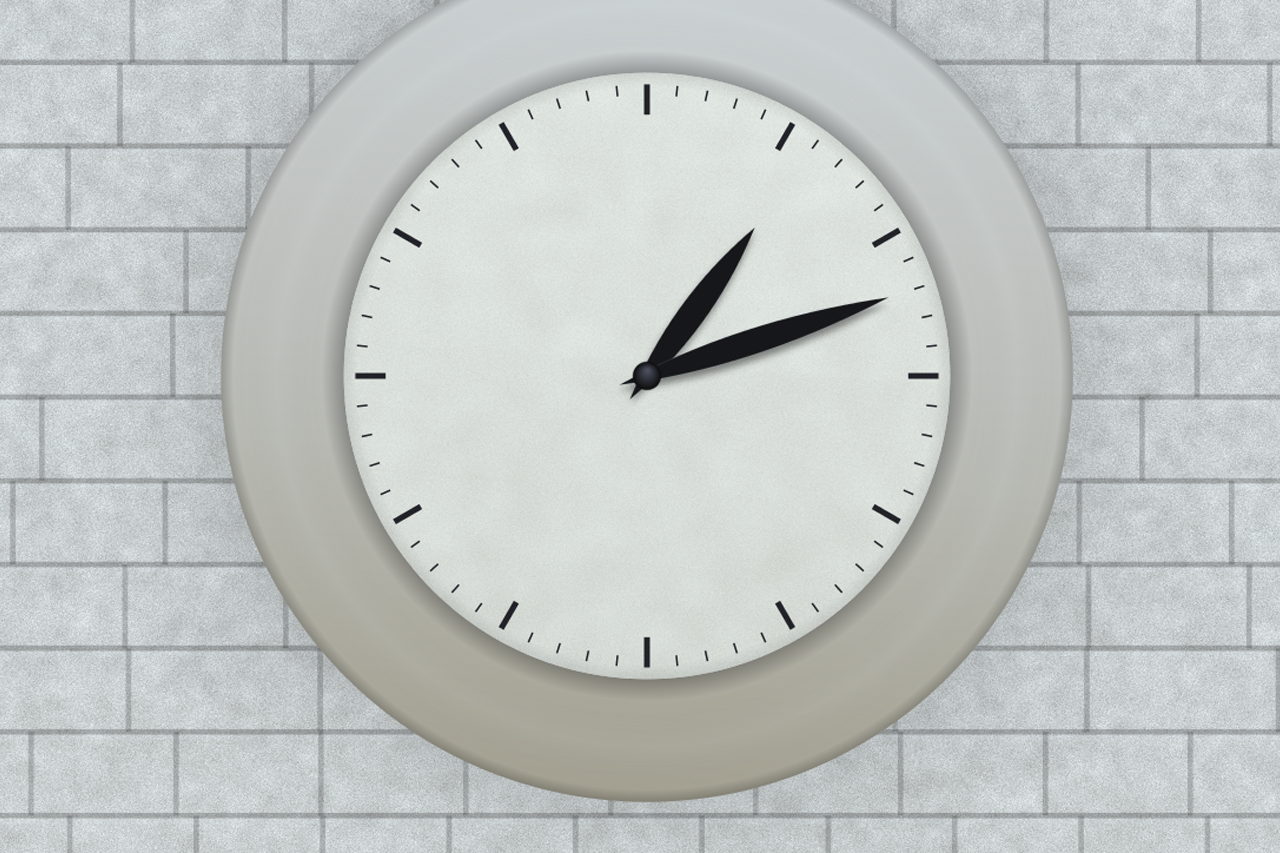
{"hour": 1, "minute": 12}
